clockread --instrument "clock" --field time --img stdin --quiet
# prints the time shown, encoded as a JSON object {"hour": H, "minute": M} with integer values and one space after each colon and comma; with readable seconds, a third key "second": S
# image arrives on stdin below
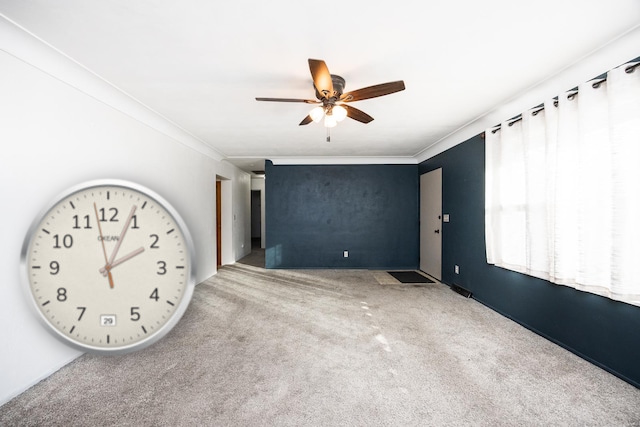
{"hour": 2, "minute": 3, "second": 58}
